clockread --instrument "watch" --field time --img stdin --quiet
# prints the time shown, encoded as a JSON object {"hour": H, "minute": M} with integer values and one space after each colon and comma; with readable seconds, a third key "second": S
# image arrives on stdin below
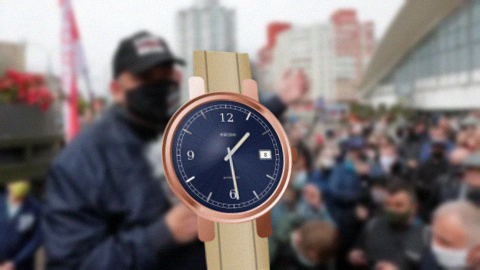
{"hour": 1, "minute": 29}
